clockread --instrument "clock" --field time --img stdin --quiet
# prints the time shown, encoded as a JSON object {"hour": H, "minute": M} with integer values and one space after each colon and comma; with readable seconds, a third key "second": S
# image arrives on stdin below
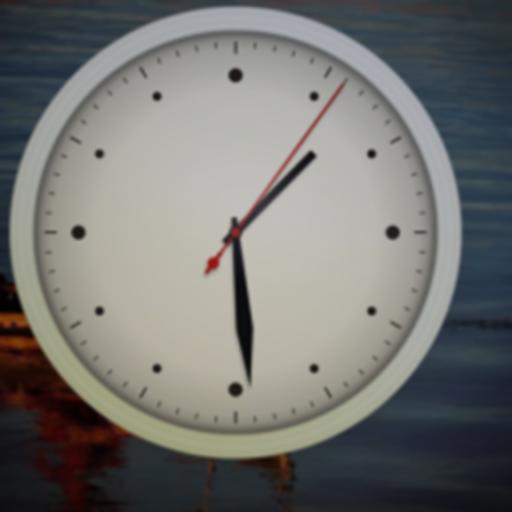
{"hour": 1, "minute": 29, "second": 6}
